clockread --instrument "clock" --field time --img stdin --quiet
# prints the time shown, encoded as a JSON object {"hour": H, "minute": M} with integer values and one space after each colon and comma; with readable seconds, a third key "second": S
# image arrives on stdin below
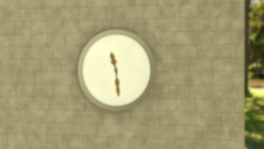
{"hour": 11, "minute": 29}
